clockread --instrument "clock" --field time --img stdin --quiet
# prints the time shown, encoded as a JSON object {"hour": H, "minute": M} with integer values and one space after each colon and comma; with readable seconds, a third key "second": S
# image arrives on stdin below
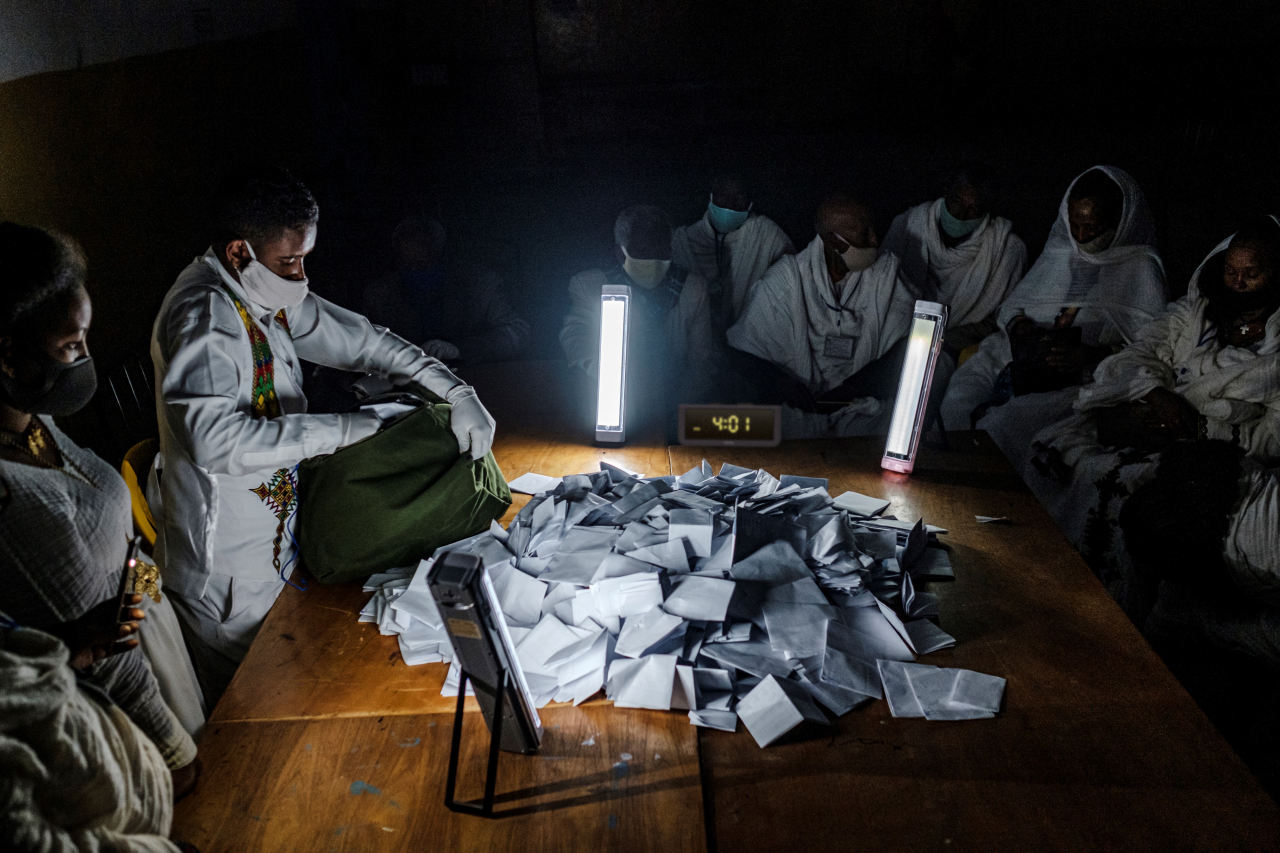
{"hour": 4, "minute": 1}
